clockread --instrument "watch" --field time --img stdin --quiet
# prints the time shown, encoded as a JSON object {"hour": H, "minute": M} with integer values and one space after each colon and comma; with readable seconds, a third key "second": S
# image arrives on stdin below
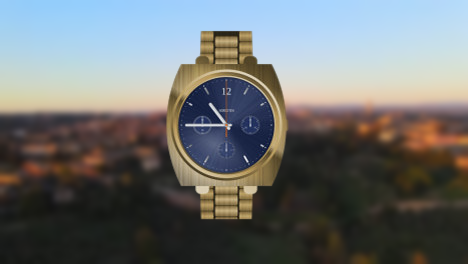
{"hour": 10, "minute": 45}
